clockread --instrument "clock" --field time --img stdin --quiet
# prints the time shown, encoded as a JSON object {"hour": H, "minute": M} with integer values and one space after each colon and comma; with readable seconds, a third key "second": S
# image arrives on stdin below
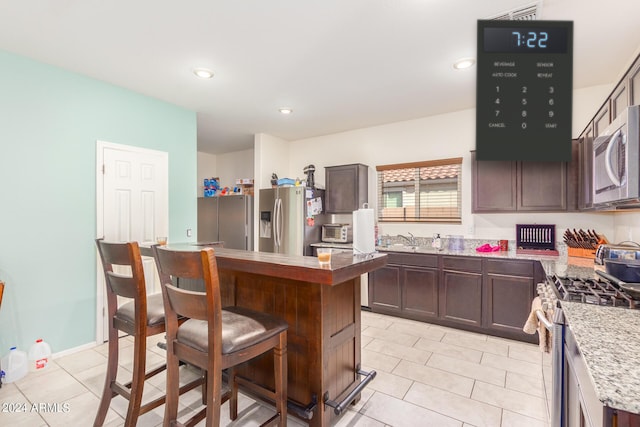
{"hour": 7, "minute": 22}
